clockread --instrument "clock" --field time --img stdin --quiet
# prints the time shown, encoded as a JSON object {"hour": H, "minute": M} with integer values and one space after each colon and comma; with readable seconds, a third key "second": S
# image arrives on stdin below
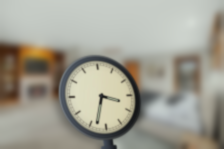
{"hour": 3, "minute": 33}
